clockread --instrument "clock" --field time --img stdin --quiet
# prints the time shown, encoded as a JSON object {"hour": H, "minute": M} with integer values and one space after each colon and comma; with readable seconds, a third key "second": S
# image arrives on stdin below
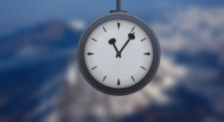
{"hour": 11, "minute": 6}
